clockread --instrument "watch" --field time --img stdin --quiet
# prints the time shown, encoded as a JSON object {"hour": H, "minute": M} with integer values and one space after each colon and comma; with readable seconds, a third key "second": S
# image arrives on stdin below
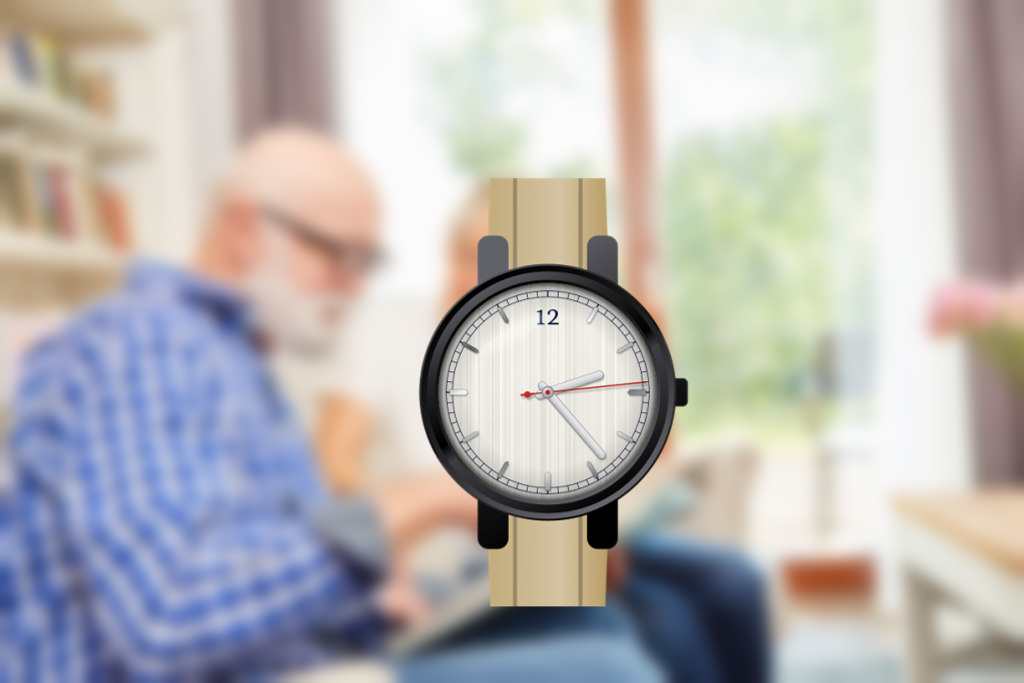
{"hour": 2, "minute": 23, "second": 14}
